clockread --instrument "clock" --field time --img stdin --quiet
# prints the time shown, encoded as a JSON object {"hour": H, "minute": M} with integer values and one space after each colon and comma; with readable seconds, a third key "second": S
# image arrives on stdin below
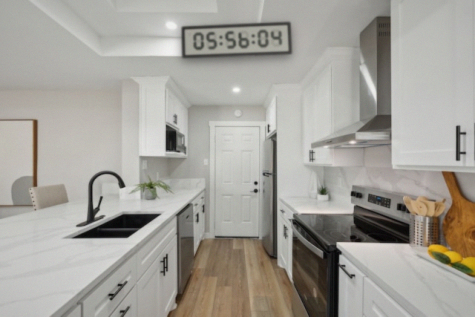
{"hour": 5, "minute": 56, "second": 4}
